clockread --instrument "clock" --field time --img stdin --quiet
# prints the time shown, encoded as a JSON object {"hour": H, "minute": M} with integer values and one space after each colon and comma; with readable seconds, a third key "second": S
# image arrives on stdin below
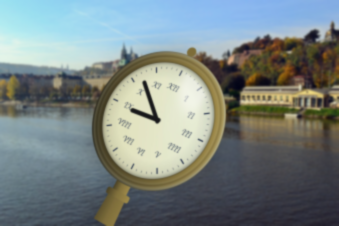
{"hour": 8, "minute": 52}
